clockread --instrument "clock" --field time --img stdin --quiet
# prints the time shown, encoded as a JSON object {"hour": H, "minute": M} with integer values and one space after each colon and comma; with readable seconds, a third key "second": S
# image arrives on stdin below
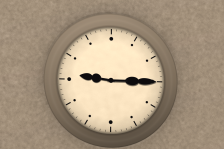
{"hour": 9, "minute": 15}
